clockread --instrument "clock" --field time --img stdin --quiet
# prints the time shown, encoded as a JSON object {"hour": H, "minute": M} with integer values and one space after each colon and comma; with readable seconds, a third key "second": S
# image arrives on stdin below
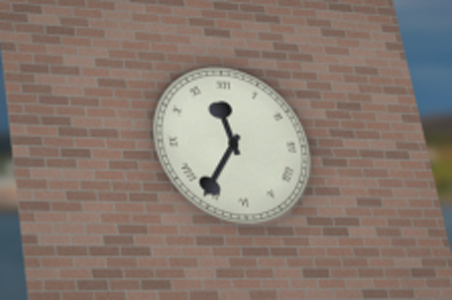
{"hour": 11, "minute": 36}
